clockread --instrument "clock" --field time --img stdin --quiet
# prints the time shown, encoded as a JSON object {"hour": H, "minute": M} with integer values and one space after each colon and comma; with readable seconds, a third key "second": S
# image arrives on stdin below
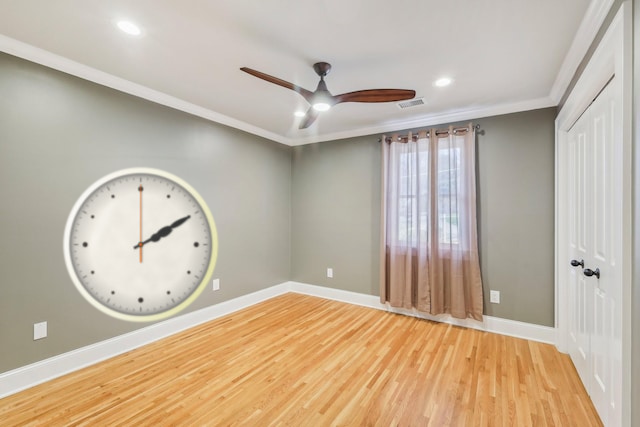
{"hour": 2, "minute": 10, "second": 0}
